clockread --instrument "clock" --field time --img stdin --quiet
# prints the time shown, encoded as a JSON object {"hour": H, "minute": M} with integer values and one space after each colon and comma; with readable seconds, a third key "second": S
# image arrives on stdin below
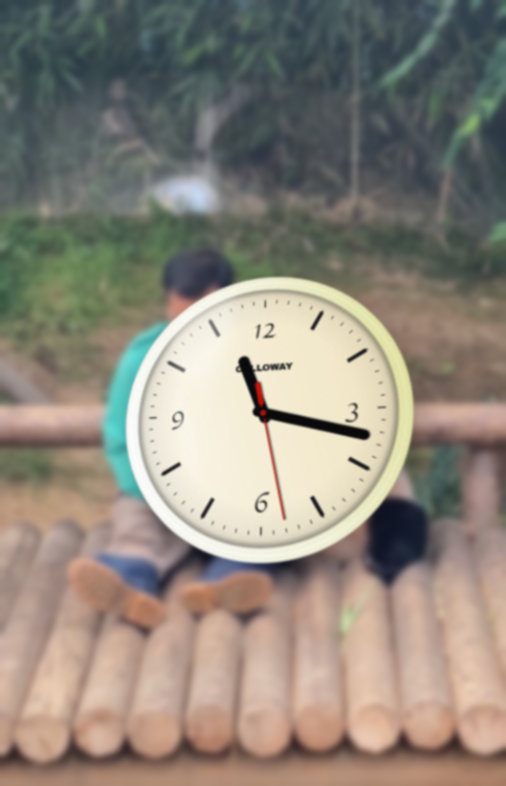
{"hour": 11, "minute": 17, "second": 28}
